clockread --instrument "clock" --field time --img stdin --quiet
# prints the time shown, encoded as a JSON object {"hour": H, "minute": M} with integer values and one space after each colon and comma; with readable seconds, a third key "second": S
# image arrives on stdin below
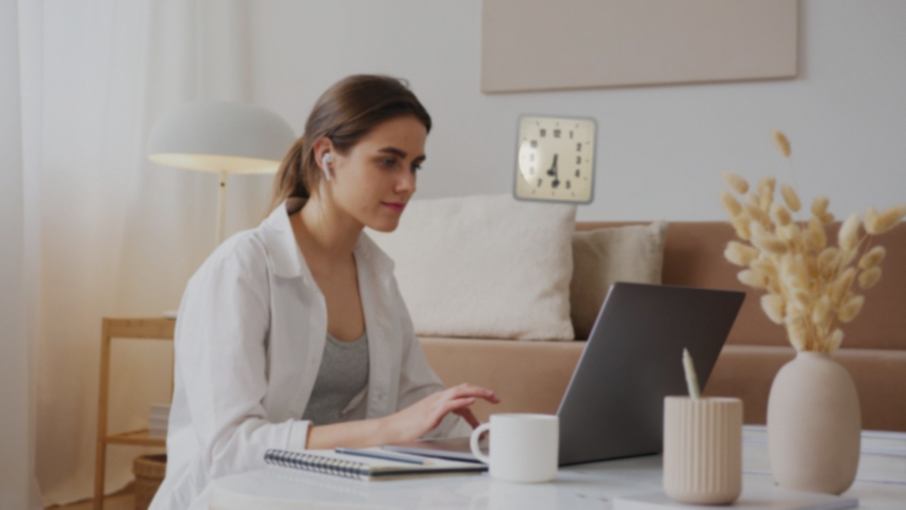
{"hour": 6, "minute": 29}
